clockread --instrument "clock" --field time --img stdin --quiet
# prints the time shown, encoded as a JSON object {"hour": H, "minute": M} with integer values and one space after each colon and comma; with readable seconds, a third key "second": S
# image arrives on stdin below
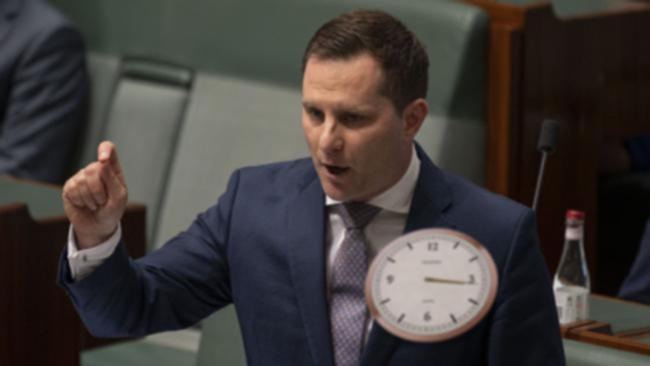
{"hour": 3, "minute": 16}
